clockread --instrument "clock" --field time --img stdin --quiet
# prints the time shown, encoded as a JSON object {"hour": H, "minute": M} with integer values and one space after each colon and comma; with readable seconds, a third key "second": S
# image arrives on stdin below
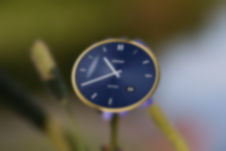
{"hour": 10, "minute": 40}
